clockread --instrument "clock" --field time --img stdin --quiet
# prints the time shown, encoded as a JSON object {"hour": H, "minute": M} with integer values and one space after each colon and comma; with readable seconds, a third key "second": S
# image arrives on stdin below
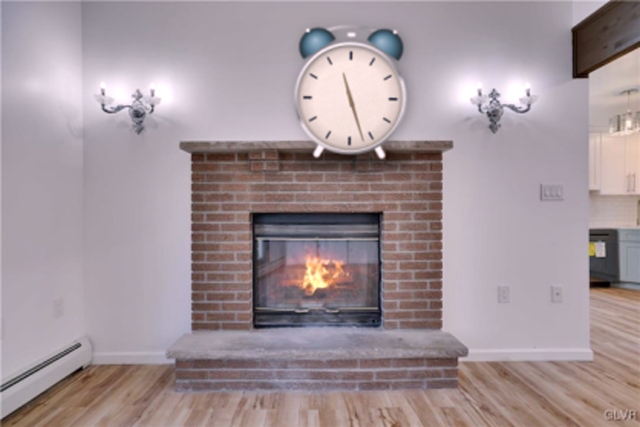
{"hour": 11, "minute": 27}
